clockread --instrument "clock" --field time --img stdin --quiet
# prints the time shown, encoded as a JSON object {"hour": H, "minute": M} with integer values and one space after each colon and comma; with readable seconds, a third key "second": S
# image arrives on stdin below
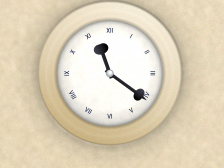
{"hour": 11, "minute": 21}
